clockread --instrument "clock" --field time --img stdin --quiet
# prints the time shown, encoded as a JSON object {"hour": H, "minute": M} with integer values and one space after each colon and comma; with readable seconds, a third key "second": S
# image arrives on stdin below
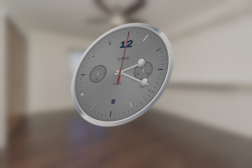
{"hour": 2, "minute": 19}
